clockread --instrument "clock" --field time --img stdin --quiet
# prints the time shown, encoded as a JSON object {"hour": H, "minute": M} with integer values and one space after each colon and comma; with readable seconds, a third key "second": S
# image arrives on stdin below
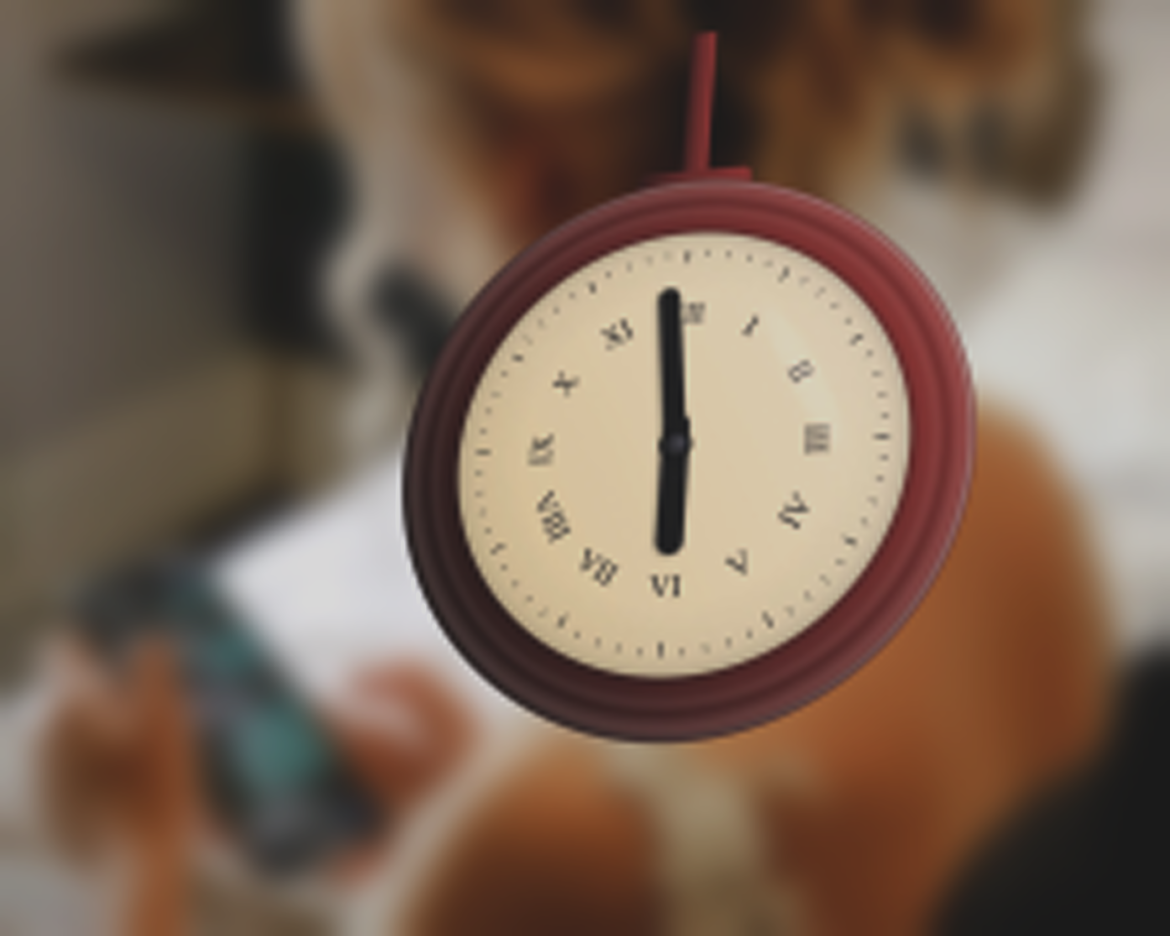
{"hour": 5, "minute": 59}
